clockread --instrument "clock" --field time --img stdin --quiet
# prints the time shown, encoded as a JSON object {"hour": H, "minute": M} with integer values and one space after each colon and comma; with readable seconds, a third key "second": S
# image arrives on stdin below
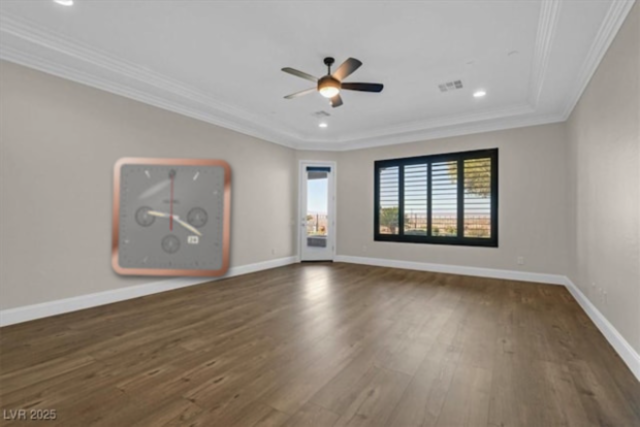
{"hour": 9, "minute": 20}
